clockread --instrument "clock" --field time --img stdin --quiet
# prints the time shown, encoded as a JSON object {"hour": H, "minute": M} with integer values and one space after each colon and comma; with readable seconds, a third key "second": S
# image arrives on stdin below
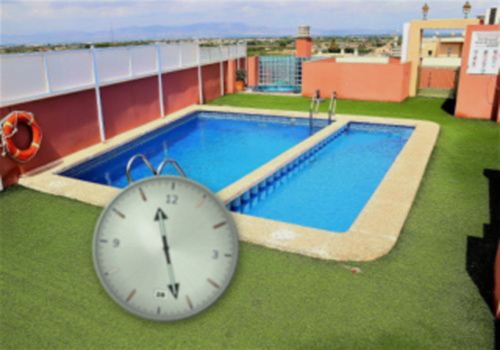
{"hour": 11, "minute": 27}
